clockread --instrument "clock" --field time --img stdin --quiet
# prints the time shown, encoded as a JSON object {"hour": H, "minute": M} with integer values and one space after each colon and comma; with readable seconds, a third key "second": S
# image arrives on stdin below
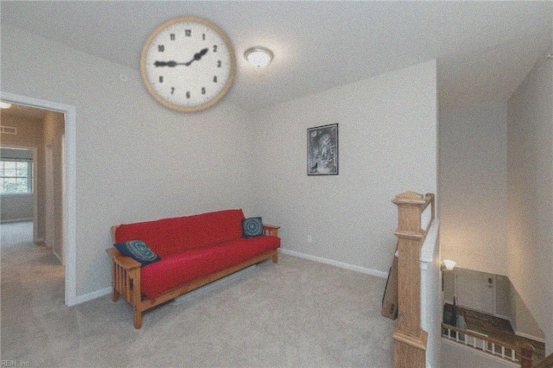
{"hour": 1, "minute": 45}
